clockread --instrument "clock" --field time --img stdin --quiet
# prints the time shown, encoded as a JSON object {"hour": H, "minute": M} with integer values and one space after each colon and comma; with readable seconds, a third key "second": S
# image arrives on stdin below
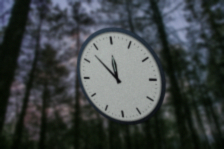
{"hour": 11, "minute": 53}
